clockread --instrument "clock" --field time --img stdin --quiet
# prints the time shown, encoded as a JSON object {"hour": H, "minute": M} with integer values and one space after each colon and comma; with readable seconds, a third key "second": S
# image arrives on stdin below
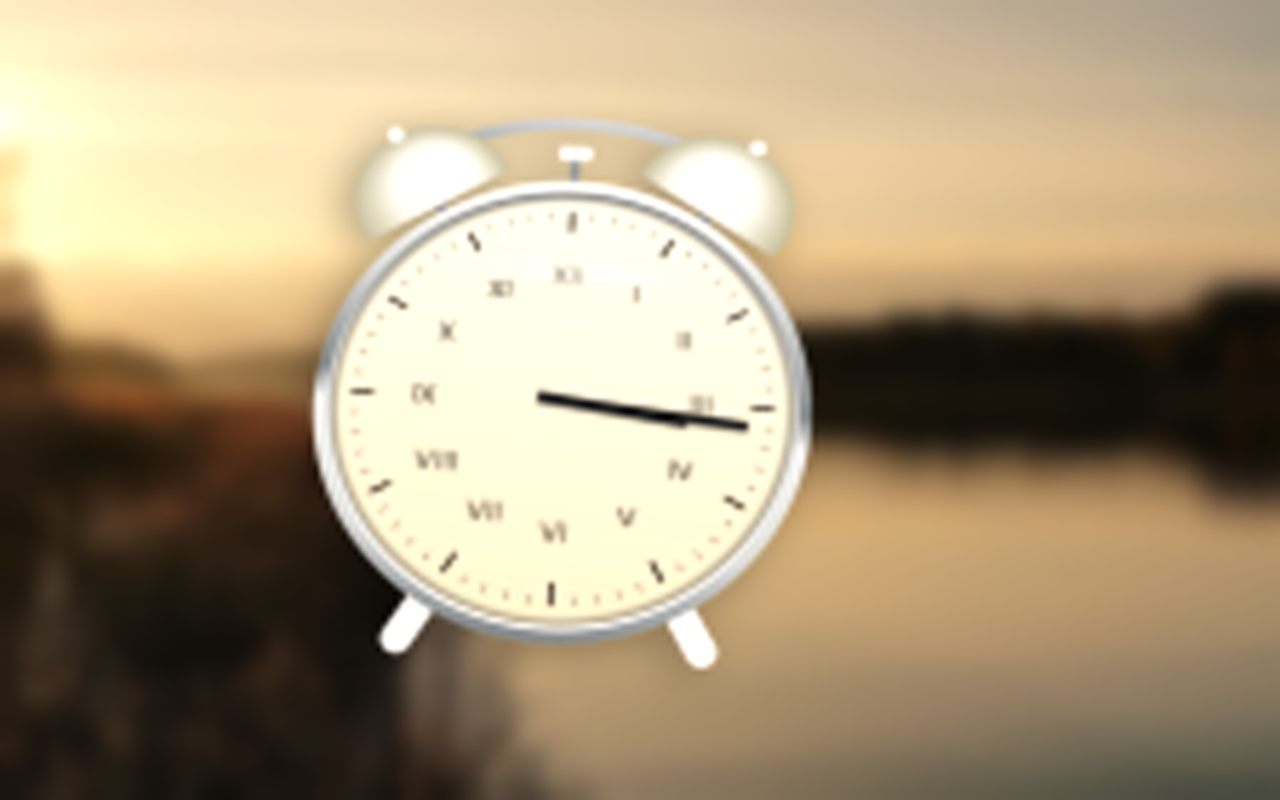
{"hour": 3, "minute": 16}
